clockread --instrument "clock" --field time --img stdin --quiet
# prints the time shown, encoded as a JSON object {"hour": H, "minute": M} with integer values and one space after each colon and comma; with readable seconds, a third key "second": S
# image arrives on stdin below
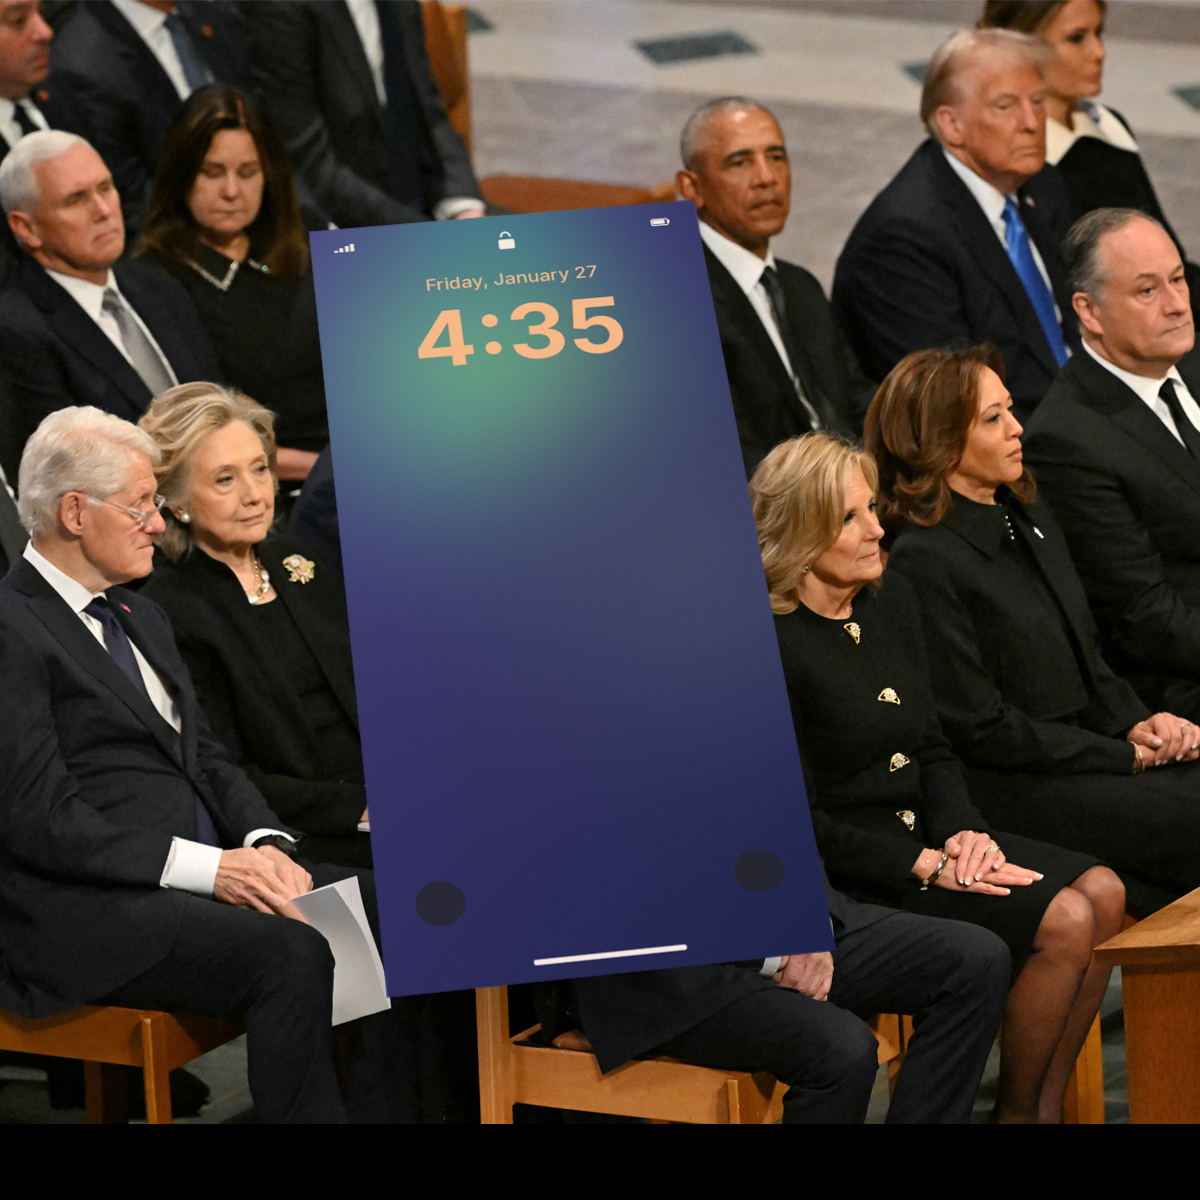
{"hour": 4, "minute": 35}
